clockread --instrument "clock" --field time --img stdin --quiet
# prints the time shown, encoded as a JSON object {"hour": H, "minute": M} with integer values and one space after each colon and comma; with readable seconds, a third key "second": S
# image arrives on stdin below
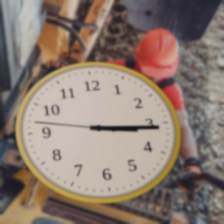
{"hour": 3, "minute": 15, "second": 47}
